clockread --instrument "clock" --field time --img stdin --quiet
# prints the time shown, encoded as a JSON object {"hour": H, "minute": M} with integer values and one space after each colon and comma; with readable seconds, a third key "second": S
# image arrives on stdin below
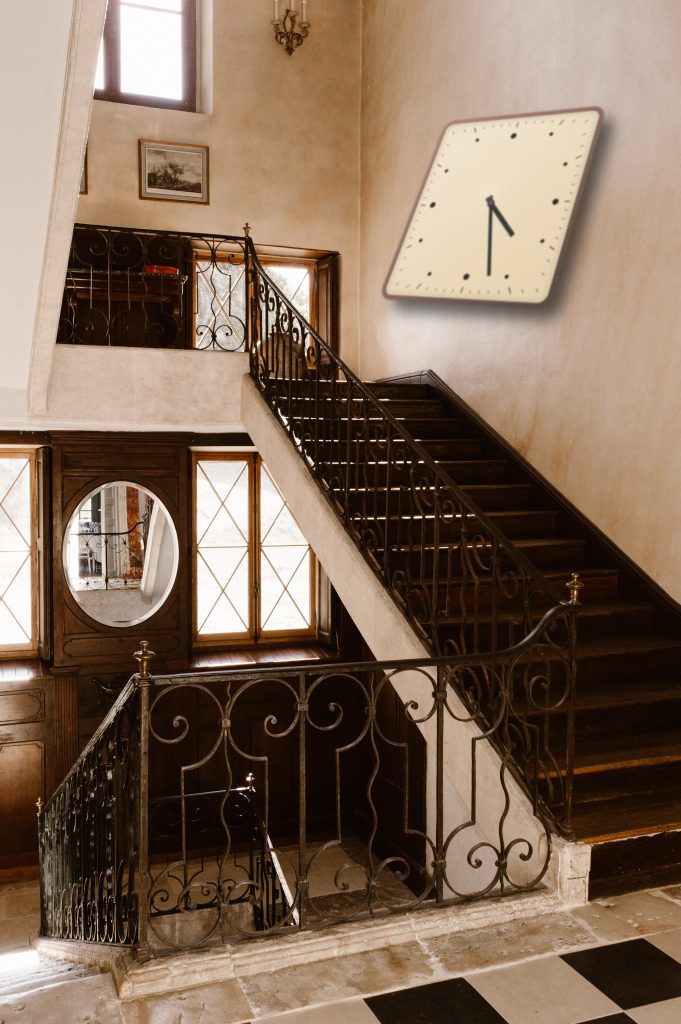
{"hour": 4, "minute": 27}
